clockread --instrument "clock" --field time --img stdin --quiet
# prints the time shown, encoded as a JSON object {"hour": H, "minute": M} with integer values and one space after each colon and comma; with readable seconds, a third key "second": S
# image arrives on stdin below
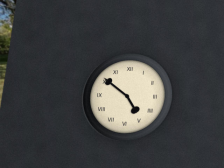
{"hour": 4, "minute": 51}
